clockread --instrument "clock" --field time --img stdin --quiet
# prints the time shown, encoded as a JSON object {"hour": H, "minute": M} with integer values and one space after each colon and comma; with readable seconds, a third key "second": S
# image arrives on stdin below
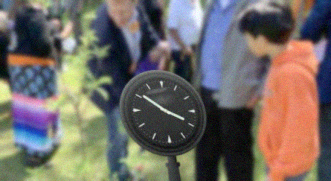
{"hour": 3, "minute": 51}
